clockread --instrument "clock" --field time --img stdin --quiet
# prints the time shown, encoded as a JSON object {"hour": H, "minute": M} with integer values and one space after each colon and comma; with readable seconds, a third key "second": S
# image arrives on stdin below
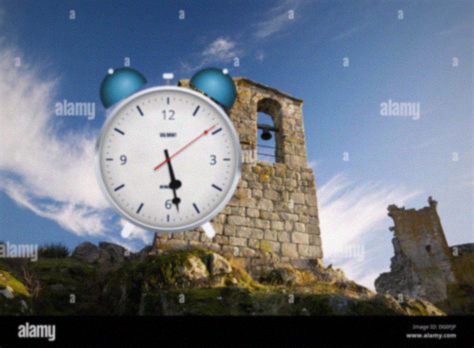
{"hour": 5, "minute": 28, "second": 9}
